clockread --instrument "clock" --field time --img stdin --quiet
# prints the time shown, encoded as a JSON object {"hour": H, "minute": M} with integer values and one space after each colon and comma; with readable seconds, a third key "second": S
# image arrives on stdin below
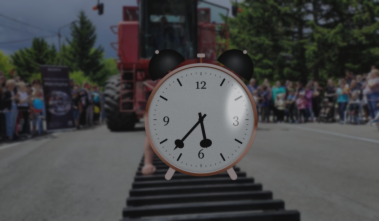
{"hour": 5, "minute": 37}
